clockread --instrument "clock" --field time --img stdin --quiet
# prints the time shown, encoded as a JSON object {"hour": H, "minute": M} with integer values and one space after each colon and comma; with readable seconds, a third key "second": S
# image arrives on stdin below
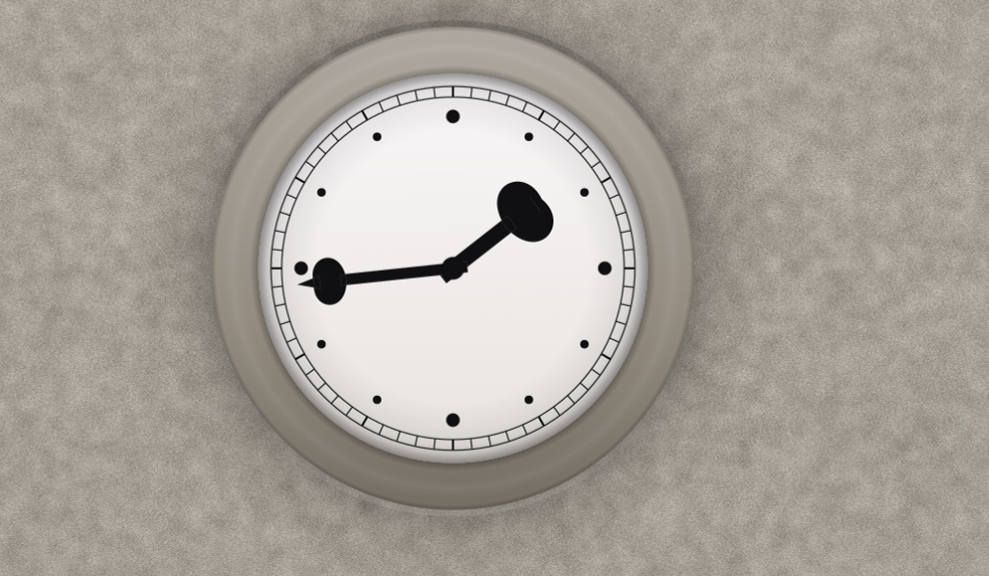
{"hour": 1, "minute": 44}
